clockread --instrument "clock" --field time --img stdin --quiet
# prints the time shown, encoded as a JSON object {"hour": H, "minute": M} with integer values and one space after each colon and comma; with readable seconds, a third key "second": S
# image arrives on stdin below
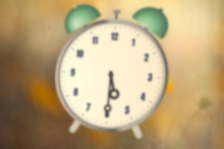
{"hour": 5, "minute": 30}
